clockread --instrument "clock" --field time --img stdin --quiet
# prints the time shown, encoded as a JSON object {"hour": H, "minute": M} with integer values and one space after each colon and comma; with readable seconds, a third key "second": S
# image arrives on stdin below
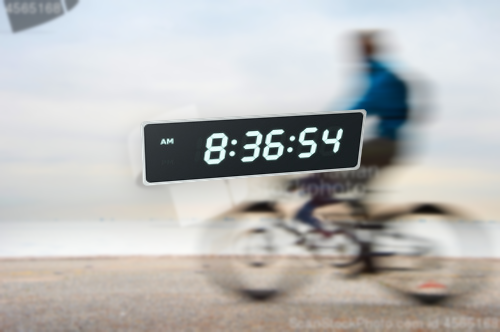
{"hour": 8, "minute": 36, "second": 54}
